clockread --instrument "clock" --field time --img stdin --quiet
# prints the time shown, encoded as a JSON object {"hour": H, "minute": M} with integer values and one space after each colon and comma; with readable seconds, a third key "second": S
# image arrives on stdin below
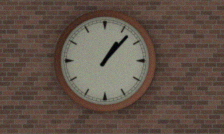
{"hour": 1, "minute": 7}
